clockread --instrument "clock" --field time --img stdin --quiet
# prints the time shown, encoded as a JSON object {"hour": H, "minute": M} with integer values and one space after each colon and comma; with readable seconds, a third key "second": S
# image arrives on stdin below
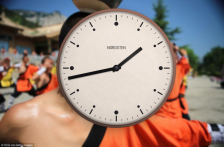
{"hour": 1, "minute": 43}
